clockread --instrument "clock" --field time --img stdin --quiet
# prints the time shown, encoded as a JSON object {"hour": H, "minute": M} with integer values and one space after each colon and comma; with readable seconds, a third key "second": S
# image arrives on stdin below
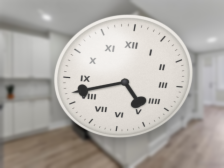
{"hour": 4, "minute": 42}
